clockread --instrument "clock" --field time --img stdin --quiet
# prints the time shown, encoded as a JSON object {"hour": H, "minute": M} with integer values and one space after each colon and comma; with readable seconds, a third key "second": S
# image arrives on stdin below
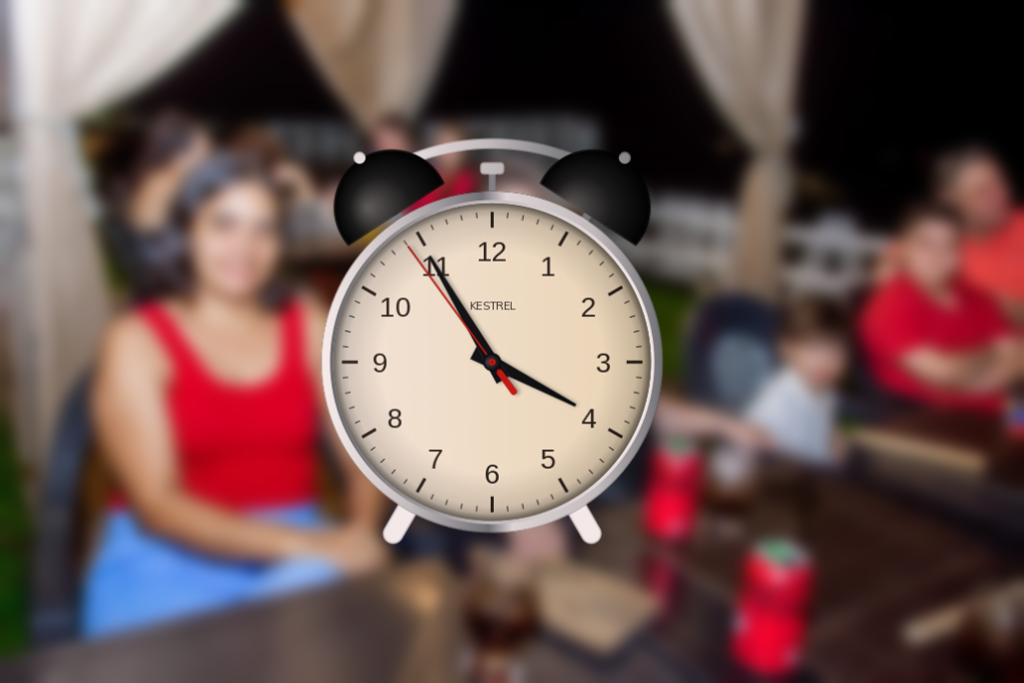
{"hour": 3, "minute": 54, "second": 54}
